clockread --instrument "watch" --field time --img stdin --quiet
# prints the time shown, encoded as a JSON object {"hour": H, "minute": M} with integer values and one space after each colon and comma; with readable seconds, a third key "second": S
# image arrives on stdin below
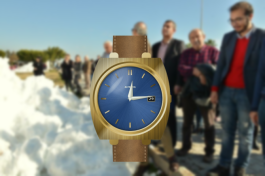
{"hour": 12, "minute": 14}
